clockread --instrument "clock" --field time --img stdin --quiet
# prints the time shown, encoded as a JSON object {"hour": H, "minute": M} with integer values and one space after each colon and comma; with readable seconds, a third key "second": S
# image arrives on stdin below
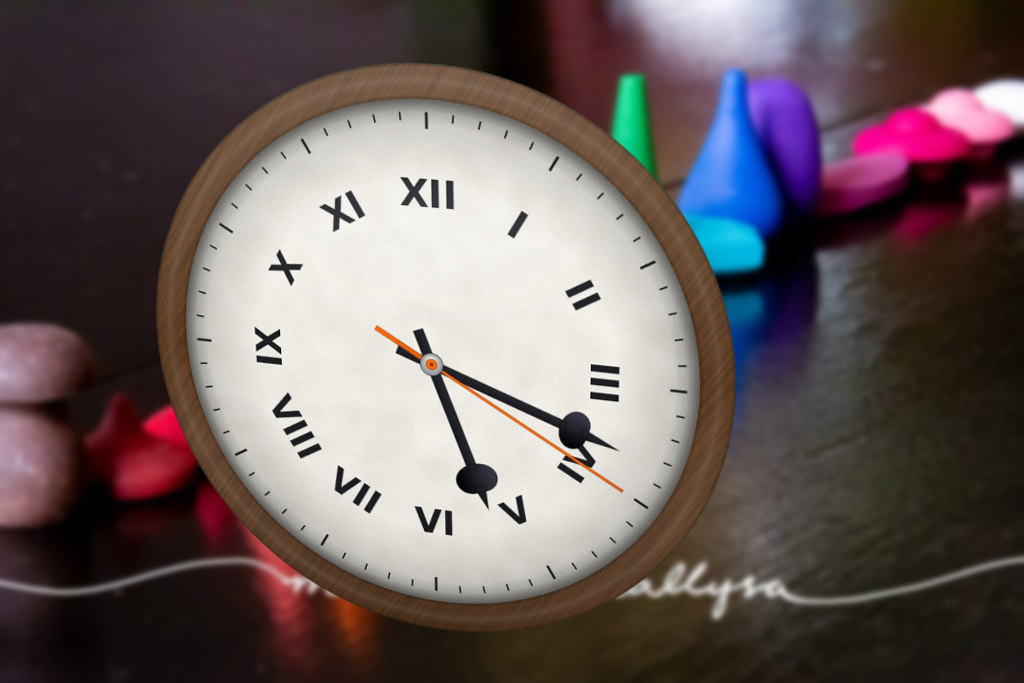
{"hour": 5, "minute": 18, "second": 20}
